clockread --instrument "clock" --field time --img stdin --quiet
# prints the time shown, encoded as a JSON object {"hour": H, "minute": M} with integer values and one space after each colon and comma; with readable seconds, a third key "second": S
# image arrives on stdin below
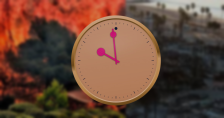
{"hour": 9, "minute": 59}
